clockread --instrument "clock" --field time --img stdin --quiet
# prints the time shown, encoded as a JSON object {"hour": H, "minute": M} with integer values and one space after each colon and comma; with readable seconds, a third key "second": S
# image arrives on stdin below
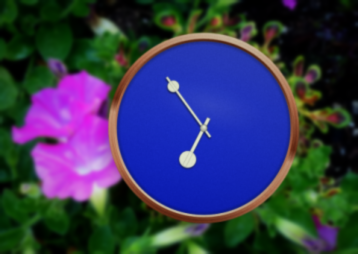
{"hour": 6, "minute": 54}
